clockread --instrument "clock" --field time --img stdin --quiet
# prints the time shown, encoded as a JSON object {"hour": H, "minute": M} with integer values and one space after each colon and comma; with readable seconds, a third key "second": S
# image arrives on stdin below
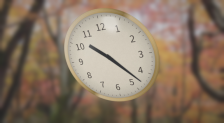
{"hour": 10, "minute": 23}
